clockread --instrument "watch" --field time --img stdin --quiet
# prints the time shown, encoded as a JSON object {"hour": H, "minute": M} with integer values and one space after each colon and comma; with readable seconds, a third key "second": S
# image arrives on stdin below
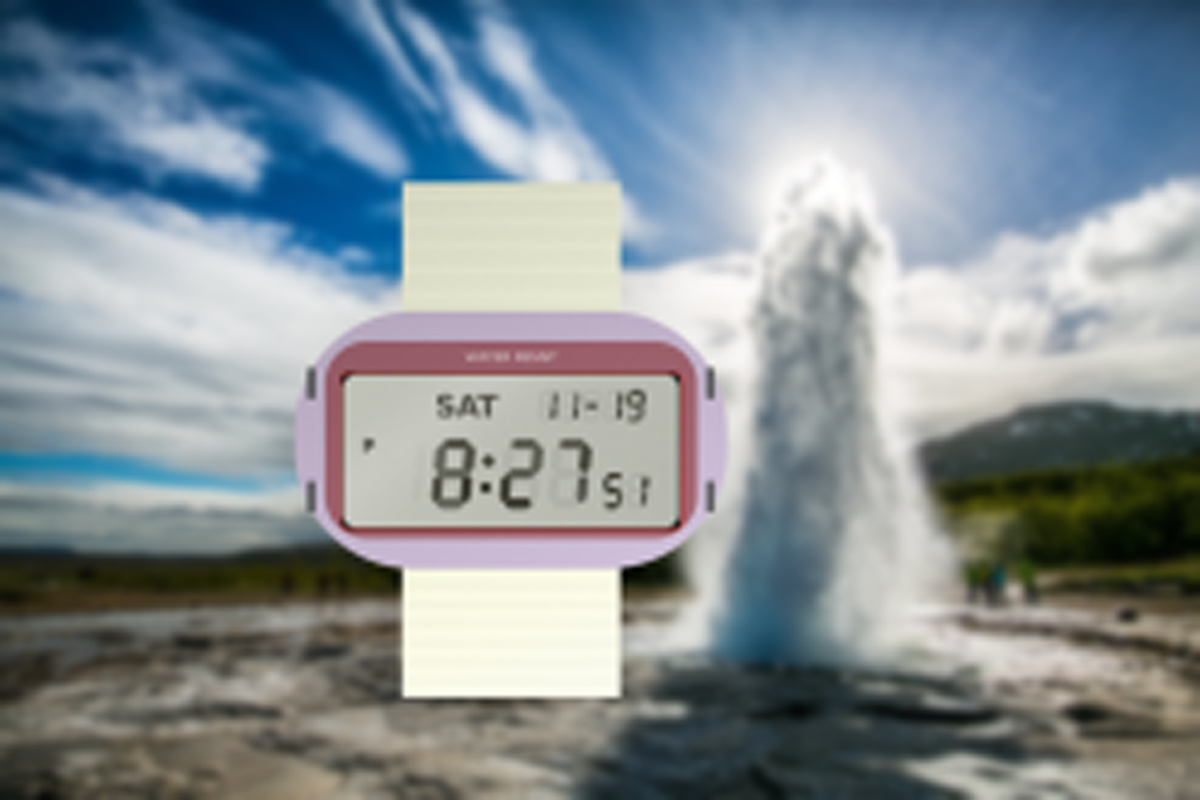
{"hour": 8, "minute": 27, "second": 51}
